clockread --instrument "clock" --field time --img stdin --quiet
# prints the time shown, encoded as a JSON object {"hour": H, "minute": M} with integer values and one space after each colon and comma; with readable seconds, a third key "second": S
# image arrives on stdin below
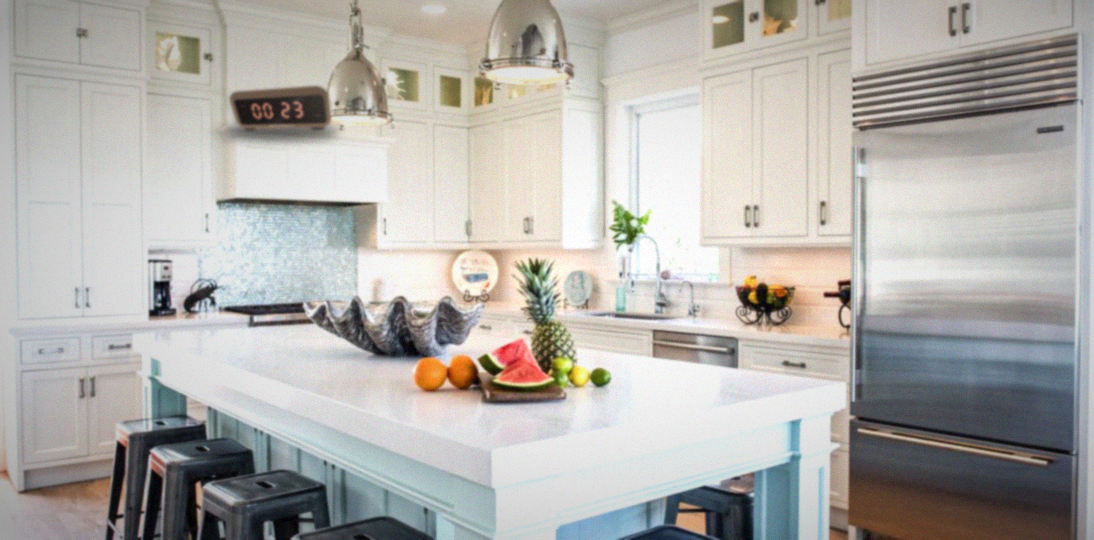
{"hour": 0, "minute": 23}
